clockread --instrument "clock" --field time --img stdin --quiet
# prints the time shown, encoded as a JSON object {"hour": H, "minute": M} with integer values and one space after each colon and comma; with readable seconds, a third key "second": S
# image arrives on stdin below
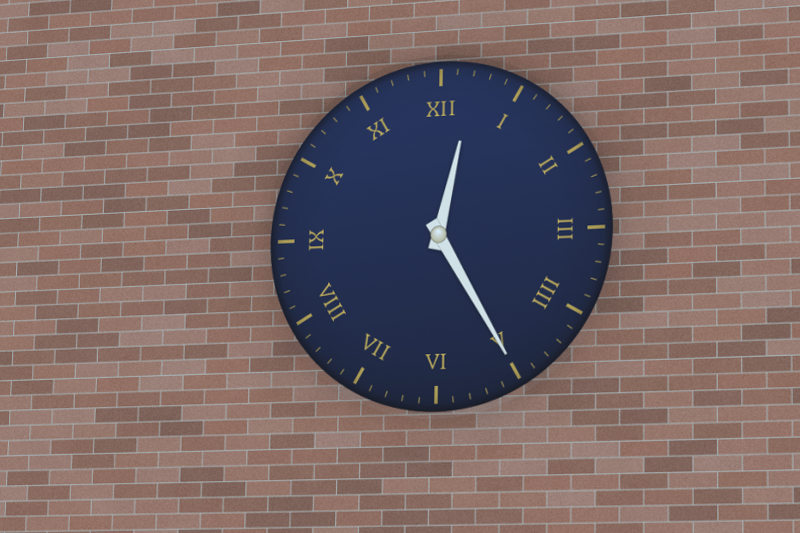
{"hour": 12, "minute": 25}
